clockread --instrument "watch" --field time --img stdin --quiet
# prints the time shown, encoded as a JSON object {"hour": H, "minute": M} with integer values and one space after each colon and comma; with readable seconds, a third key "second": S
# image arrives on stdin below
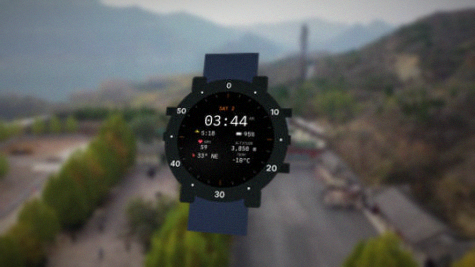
{"hour": 3, "minute": 44}
